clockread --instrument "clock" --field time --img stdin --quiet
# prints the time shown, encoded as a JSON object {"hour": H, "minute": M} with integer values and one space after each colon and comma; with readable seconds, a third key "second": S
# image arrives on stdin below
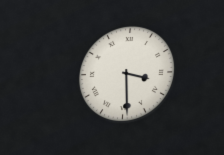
{"hour": 3, "minute": 29}
